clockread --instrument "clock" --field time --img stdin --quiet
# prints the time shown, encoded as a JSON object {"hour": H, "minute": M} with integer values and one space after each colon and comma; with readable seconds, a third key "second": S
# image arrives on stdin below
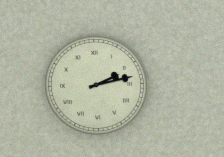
{"hour": 2, "minute": 13}
